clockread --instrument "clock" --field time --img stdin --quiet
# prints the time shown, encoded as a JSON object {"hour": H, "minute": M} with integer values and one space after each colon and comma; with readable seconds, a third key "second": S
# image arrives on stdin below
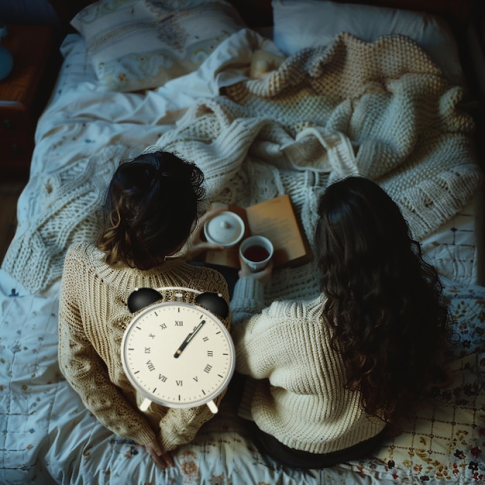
{"hour": 1, "minute": 6}
